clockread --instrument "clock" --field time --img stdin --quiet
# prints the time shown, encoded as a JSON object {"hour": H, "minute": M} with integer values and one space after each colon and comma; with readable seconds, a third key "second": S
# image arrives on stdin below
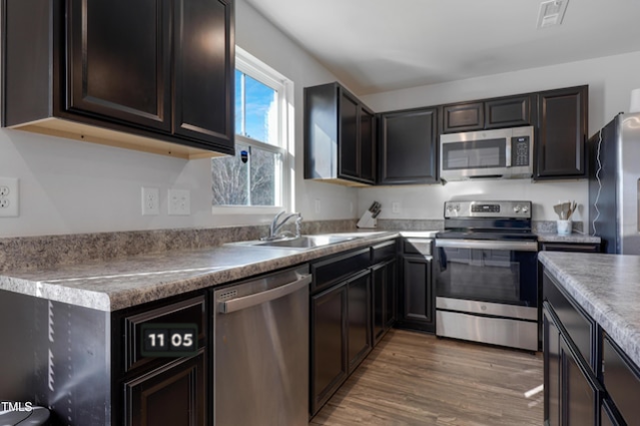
{"hour": 11, "minute": 5}
